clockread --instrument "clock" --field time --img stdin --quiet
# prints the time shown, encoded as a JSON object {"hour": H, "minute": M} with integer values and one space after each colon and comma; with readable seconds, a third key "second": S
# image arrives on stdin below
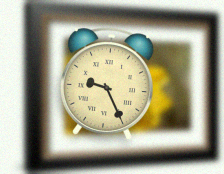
{"hour": 9, "minute": 25}
